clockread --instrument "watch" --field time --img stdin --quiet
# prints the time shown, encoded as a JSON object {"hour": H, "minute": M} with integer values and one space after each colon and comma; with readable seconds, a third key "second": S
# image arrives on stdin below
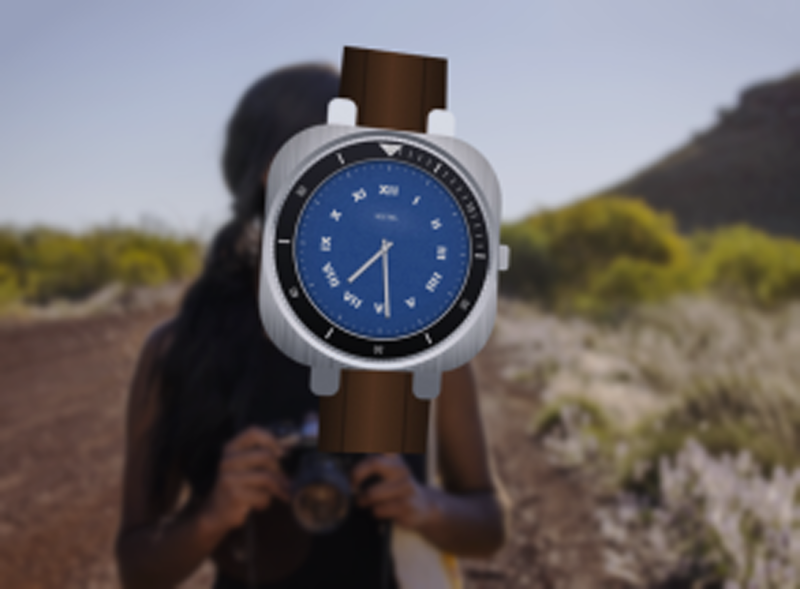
{"hour": 7, "minute": 29}
